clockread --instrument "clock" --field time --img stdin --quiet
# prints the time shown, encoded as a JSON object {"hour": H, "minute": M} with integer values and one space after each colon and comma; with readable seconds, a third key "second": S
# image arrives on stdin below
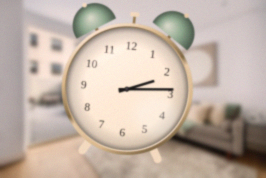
{"hour": 2, "minute": 14}
